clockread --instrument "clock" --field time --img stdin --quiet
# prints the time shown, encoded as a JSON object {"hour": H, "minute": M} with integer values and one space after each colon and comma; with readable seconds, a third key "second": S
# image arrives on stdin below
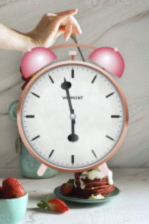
{"hour": 5, "minute": 58}
